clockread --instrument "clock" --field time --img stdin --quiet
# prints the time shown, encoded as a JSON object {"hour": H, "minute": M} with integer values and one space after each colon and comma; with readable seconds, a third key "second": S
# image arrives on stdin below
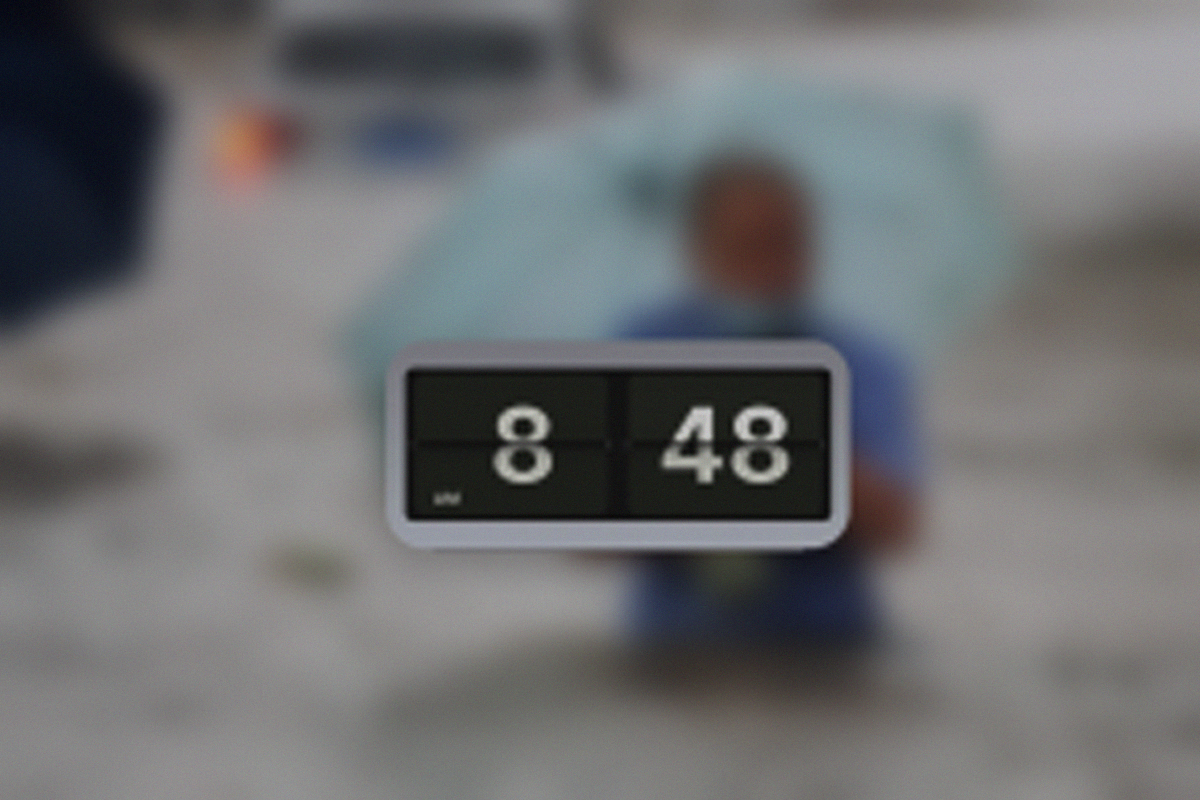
{"hour": 8, "minute": 48}
